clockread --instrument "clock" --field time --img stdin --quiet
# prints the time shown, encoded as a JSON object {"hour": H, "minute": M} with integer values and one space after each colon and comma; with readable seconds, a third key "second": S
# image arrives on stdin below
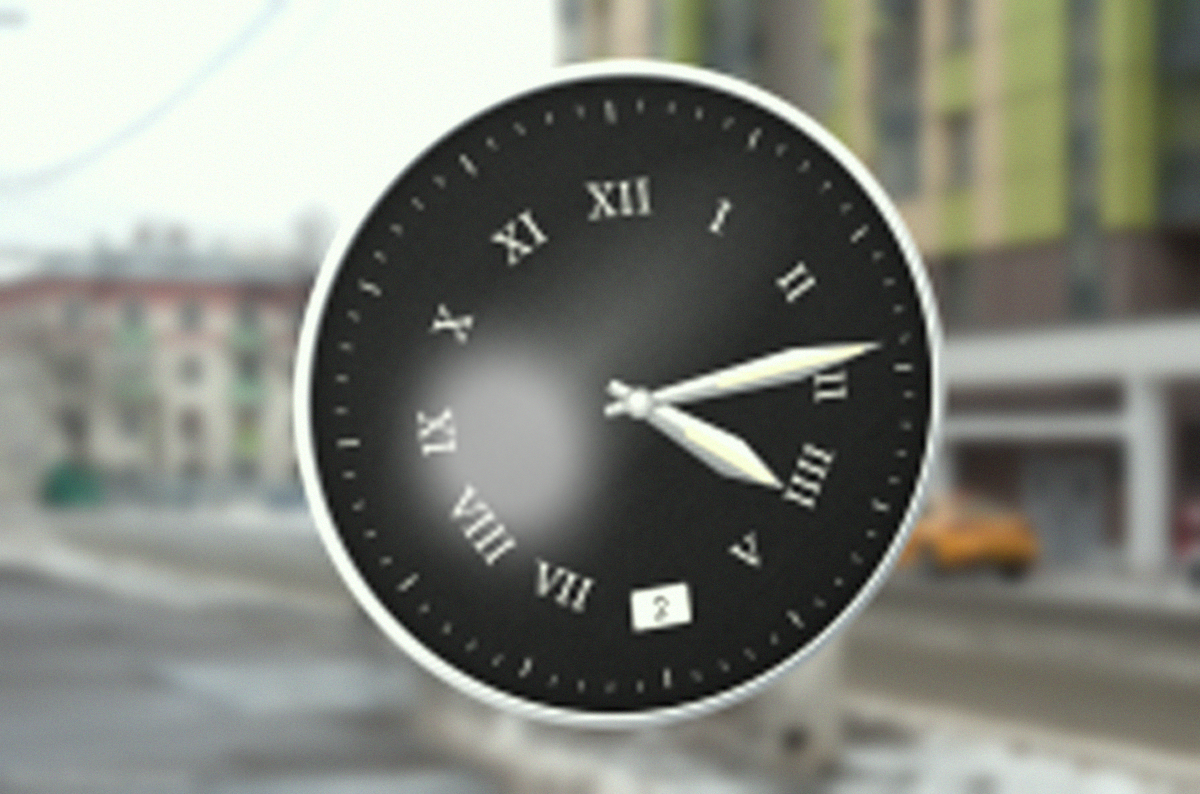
{"hour": 4, "minute": 14}
